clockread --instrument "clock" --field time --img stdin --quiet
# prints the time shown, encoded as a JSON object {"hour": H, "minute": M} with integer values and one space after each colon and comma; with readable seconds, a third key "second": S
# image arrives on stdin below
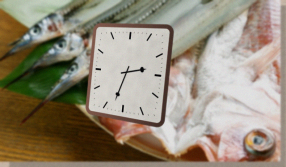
{"hour": 2, "minute": 33}
